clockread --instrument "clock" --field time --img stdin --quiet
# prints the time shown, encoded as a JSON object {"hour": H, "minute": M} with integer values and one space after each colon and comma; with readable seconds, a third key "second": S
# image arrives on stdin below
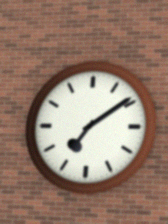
{"hour": 7, "minute": 9}
